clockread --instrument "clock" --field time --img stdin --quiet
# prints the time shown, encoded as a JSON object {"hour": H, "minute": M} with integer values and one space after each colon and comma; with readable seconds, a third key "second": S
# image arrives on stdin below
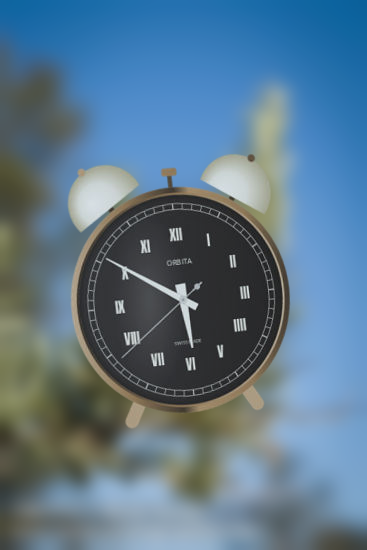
{"hour": 5, "minute": 50, "second": 39}
